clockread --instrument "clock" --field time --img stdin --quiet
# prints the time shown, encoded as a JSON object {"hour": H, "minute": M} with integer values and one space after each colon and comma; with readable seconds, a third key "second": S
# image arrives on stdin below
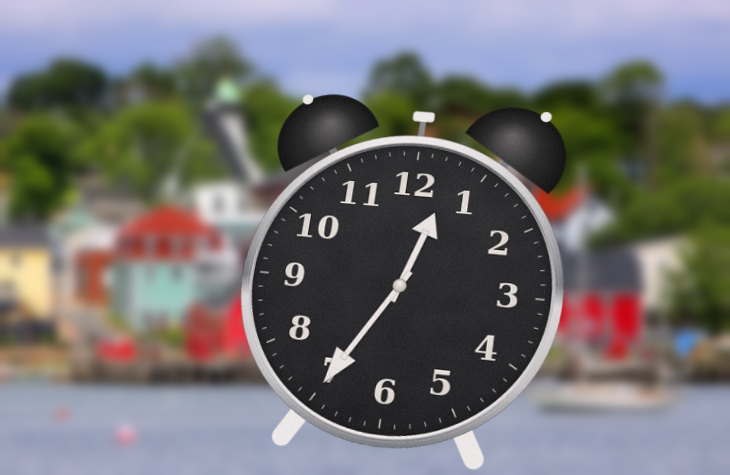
{"hour": 12, "minute": 35}
